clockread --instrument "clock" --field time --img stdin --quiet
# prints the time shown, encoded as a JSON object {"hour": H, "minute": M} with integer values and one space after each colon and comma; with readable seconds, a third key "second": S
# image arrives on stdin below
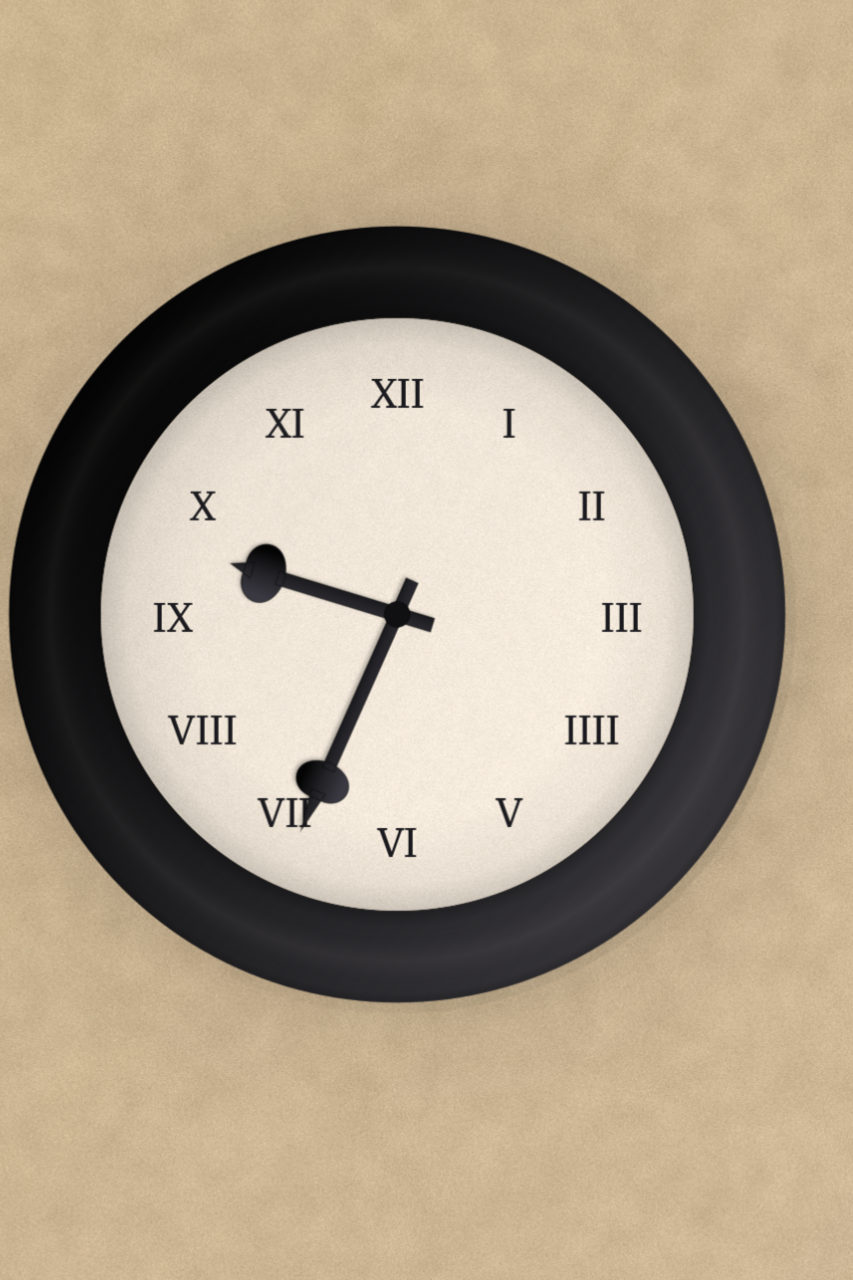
{"hour": 9, "minute": 34}
